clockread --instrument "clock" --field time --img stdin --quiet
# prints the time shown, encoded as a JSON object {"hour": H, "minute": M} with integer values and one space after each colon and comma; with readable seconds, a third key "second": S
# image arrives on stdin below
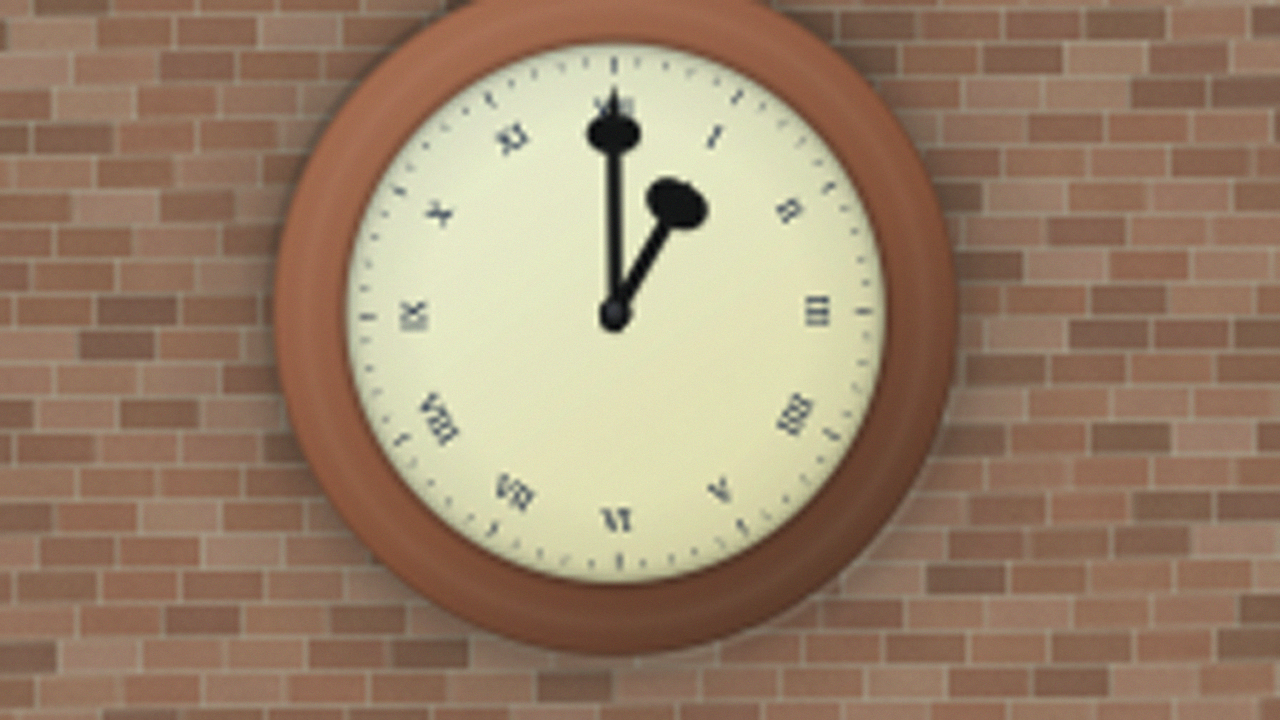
{"hour": 1, "minute": 0}
